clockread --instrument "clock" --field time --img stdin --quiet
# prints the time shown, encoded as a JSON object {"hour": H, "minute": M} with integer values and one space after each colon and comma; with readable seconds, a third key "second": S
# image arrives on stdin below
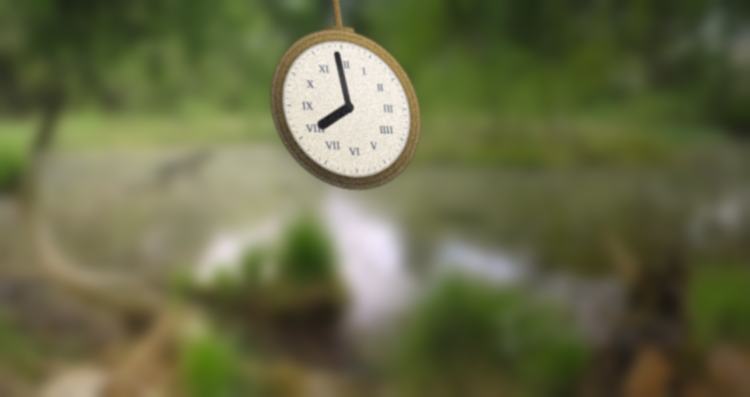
{"hour": 7, "minute": 59}
